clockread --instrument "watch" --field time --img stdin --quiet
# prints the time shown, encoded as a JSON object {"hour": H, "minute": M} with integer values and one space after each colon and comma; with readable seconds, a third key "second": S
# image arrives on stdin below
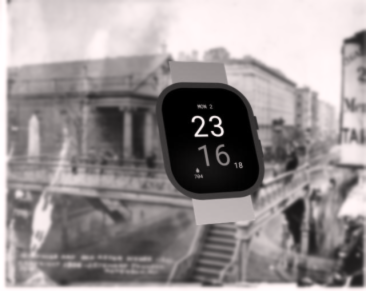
{"hour": 23, "minute": 16}
